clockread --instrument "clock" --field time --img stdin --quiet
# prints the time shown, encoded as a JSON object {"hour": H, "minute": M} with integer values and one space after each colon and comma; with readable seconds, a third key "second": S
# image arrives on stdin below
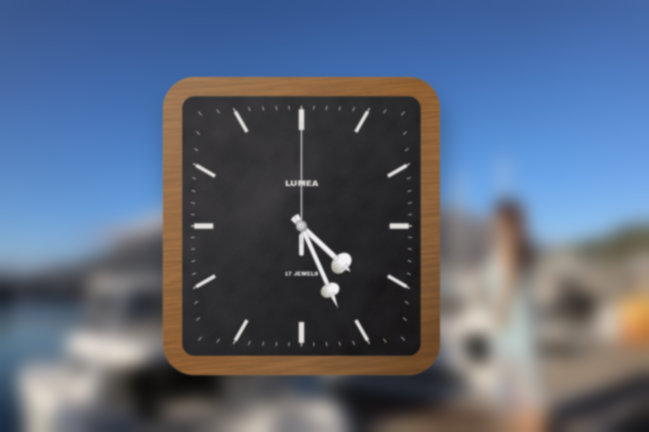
{"hour": 4, "minute": 26, "second": 0}
